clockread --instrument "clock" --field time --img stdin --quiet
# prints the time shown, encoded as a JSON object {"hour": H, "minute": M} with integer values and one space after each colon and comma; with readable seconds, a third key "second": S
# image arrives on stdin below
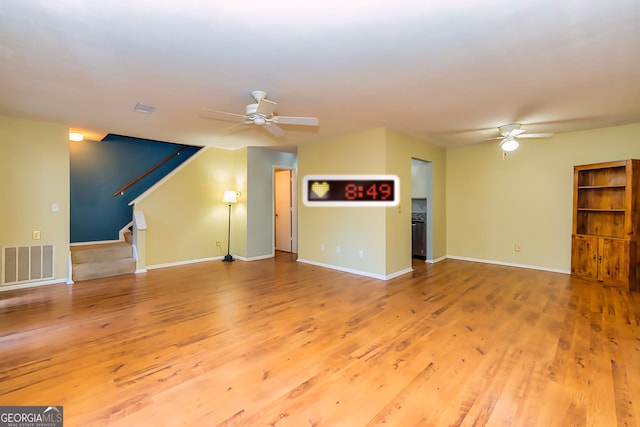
{"hour": 8, "minute": 49}
